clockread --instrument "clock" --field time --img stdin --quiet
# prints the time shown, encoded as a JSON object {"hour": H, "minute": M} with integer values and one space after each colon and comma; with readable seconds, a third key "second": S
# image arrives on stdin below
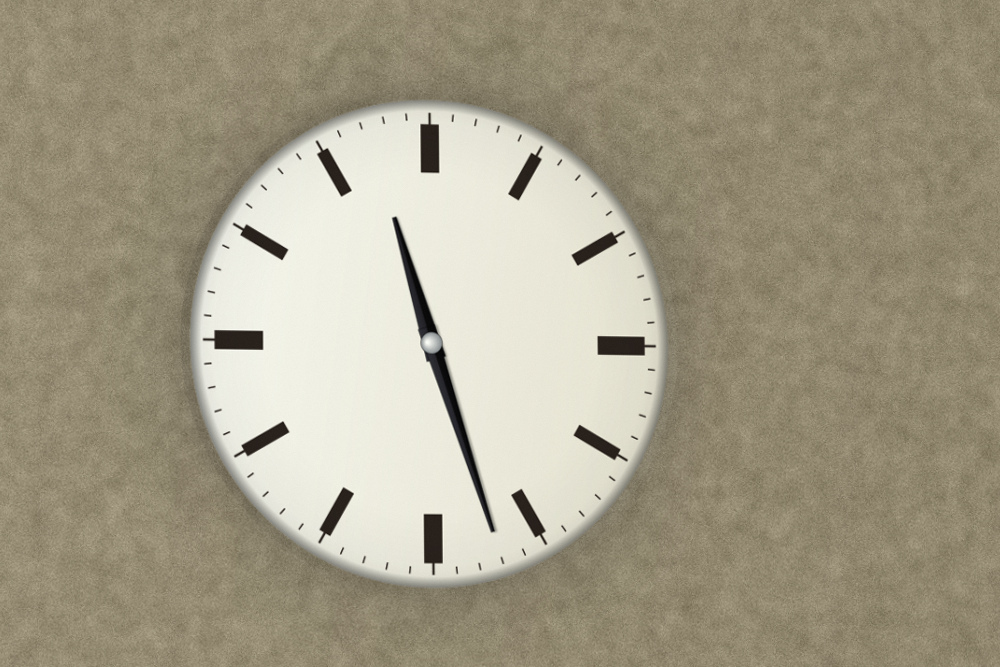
{"hour": 11, "minute": 27}
